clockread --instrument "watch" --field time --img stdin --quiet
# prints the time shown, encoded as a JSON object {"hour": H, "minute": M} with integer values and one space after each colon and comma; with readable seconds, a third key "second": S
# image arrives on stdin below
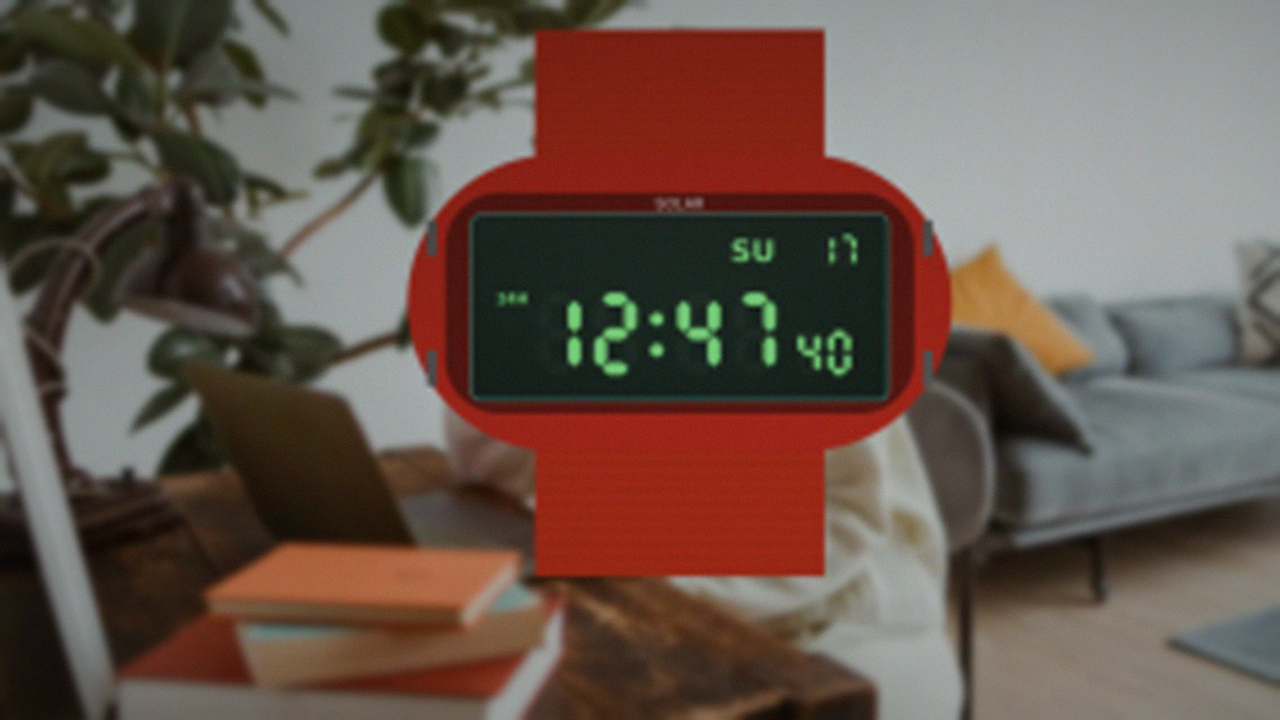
{"hour": 12, "minute": 47, "second": 40}
